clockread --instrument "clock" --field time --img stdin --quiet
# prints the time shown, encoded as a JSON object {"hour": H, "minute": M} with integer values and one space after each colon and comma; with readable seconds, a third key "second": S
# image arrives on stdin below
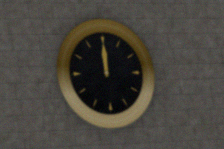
{"hour": 12, "minute": 0}
